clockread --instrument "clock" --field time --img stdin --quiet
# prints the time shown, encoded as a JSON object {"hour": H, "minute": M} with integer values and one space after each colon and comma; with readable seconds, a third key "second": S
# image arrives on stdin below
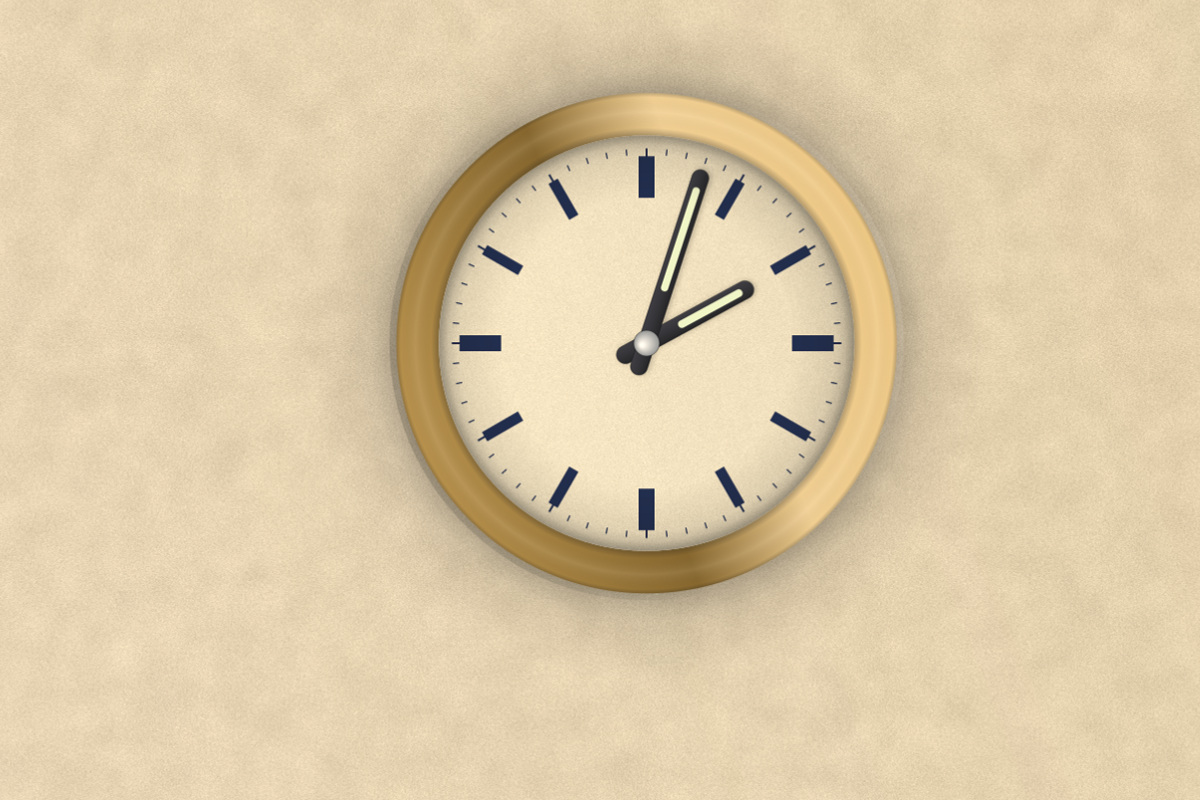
{"hour": 2, "minute": 3}
